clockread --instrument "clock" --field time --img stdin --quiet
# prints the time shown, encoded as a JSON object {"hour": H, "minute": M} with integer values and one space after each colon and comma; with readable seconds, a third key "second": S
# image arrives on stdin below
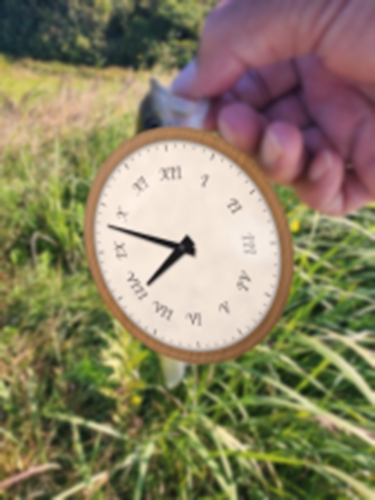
{"hour": 7, "minute": 48}
